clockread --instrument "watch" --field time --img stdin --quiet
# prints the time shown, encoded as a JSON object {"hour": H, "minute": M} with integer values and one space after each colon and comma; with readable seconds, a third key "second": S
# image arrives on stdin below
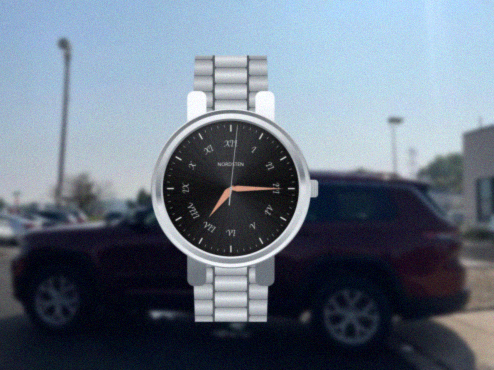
{"hour": 7, "minute": 15, "second": 1}
